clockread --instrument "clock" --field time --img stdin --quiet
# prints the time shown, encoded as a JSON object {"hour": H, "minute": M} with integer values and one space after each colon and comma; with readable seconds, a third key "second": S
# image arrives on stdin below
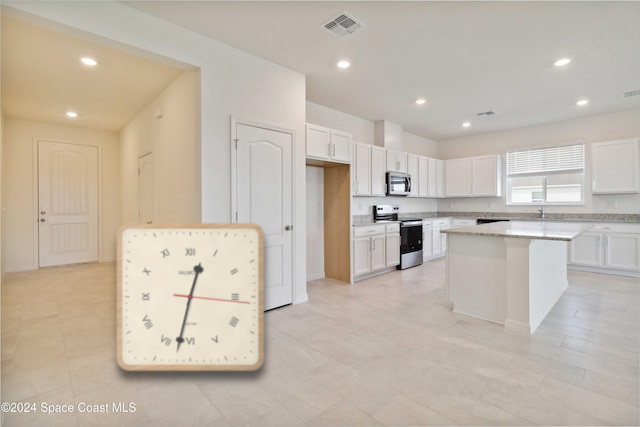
{"hour": 12, "minute": 32, "second": 16}
